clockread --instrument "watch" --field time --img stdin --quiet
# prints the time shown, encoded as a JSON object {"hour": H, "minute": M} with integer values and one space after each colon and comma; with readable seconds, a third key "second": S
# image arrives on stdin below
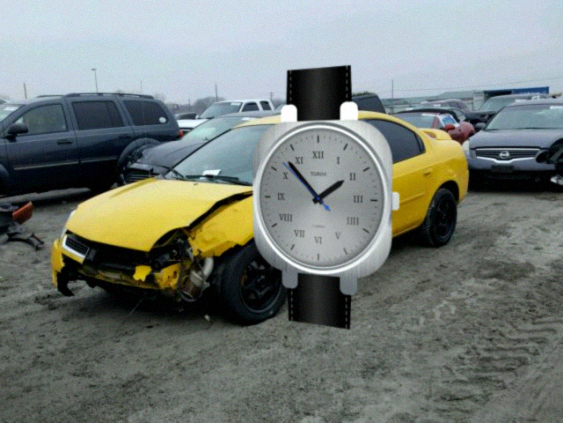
{"hour": 1, "minute": 52, "second": 52}
